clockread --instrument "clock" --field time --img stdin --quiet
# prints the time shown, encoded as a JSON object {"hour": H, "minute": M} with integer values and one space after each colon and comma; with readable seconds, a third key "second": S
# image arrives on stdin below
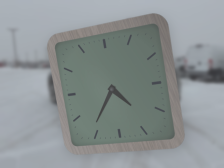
{"hour": 4, "minute": 36}
